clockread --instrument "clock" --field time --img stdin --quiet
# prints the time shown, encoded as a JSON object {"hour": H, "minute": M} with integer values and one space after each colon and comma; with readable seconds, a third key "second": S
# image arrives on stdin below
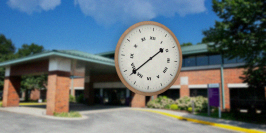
{"hour": 1, "minute": 38}
